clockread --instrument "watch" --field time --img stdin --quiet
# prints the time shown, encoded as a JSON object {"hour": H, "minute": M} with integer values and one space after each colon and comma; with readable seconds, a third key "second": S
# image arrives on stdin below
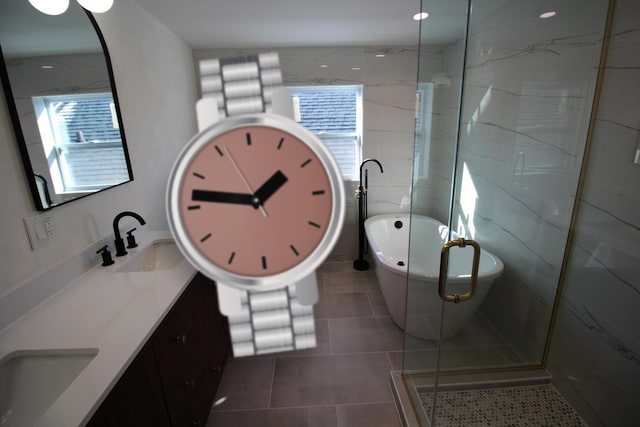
{"hour": 1, "minute": 46, "second": 56}
